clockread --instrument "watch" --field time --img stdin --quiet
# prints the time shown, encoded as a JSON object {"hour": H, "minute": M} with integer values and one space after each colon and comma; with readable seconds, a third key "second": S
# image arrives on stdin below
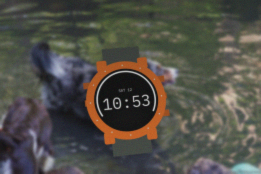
{"hour": 10, "minute": 53}
